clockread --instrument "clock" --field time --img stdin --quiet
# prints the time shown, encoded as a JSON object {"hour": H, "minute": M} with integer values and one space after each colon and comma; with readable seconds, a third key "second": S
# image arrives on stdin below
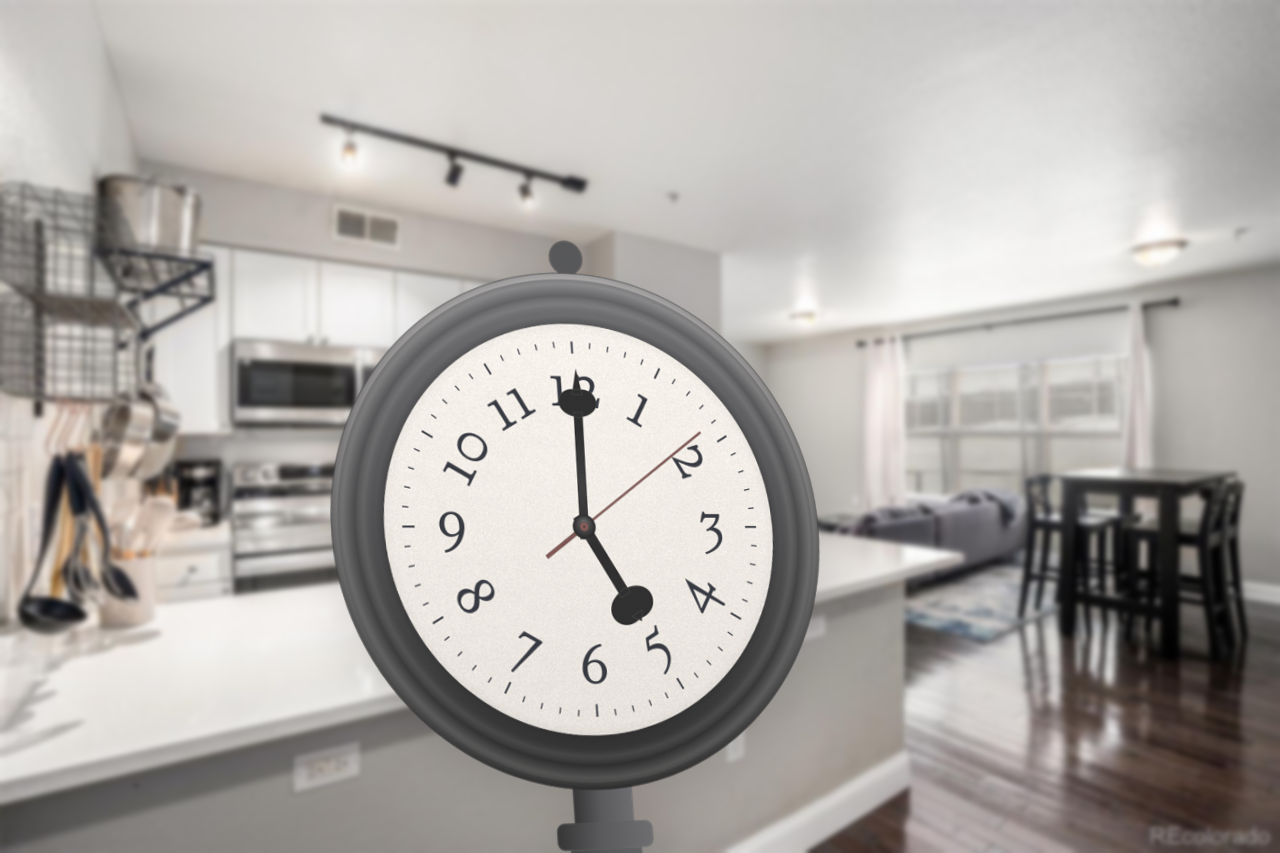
{"hour": 5, "minute": 0, "second": 9}
